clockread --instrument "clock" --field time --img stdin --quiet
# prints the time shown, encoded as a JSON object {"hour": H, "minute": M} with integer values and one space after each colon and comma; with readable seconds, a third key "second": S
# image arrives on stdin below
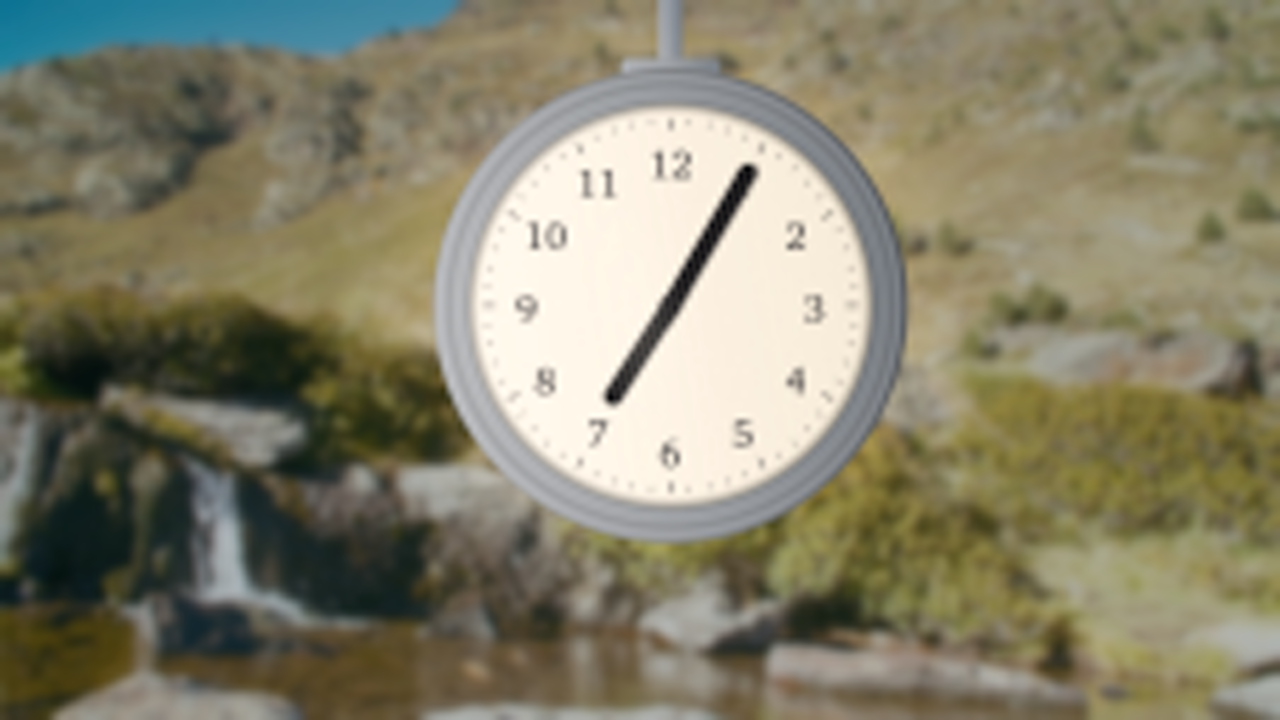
{"hour": 7, "minute": 5}
